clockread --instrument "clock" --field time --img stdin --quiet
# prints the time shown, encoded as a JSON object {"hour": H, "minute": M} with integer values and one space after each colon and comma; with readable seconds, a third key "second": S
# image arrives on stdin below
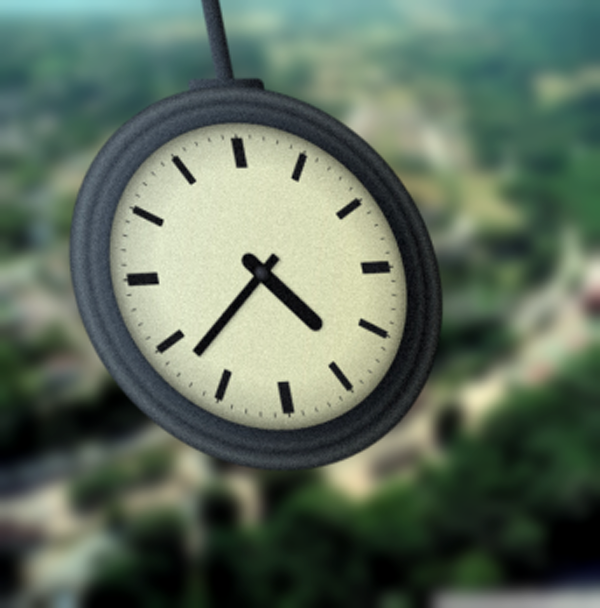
{"hour": 4, "minute": 38}
